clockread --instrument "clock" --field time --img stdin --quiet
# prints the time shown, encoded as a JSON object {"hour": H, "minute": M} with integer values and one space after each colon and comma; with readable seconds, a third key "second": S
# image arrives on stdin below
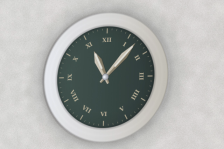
{"hour": 11, "minute": 7}
